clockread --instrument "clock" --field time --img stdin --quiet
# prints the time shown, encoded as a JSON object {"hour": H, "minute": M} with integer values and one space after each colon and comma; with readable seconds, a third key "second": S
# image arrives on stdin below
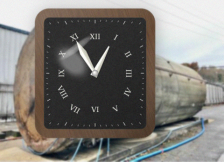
{"hour": 12, "minute": 55}
